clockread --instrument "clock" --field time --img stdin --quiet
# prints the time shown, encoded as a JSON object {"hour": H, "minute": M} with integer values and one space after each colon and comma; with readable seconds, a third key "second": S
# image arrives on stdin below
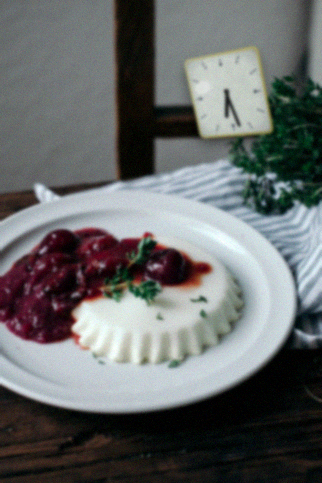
{"hour": 6, "minute": 28}
